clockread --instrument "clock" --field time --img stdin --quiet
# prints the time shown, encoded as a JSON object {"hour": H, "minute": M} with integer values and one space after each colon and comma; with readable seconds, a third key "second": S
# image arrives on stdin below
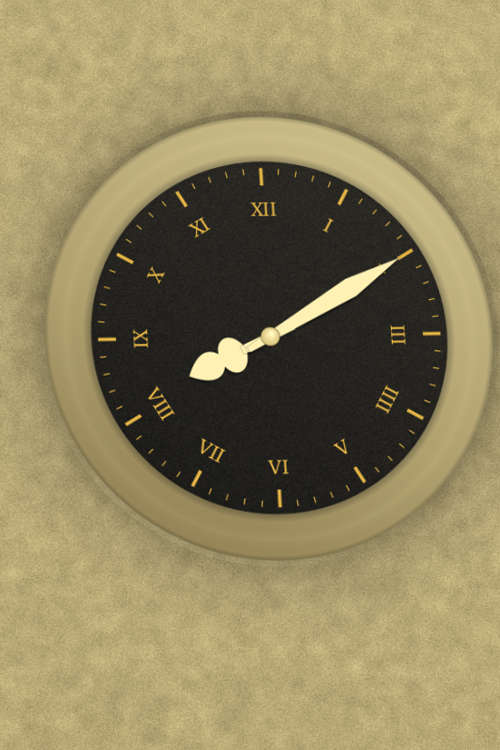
{"hour": 8, "minute": 10}
